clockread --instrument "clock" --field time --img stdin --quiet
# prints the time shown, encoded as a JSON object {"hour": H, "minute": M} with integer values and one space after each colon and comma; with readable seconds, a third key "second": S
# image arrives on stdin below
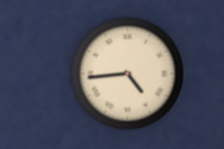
{"hour": 4, "minute": 44}
